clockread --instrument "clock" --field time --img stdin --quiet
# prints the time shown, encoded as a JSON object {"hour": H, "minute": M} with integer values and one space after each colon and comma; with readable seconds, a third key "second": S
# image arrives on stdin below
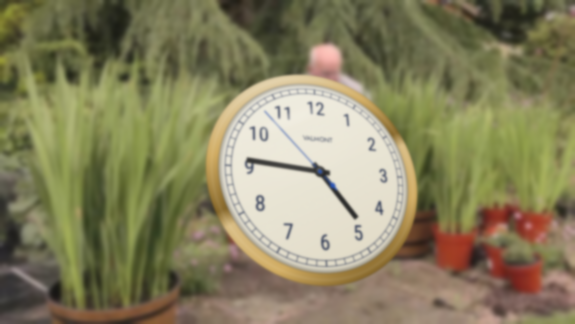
{"hour": 4, "minute": 45, "second": 53}
